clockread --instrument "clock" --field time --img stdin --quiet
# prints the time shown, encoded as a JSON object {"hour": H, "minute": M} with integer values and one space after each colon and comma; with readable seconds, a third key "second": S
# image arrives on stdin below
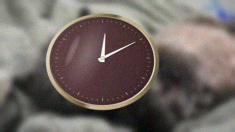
{"hour": 12, "minute": 10}
